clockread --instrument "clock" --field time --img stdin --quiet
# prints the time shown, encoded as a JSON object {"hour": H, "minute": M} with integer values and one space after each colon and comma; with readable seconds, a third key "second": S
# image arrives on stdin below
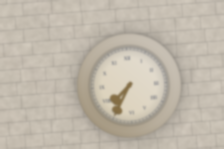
{"hour": 7, "minute": 35}
